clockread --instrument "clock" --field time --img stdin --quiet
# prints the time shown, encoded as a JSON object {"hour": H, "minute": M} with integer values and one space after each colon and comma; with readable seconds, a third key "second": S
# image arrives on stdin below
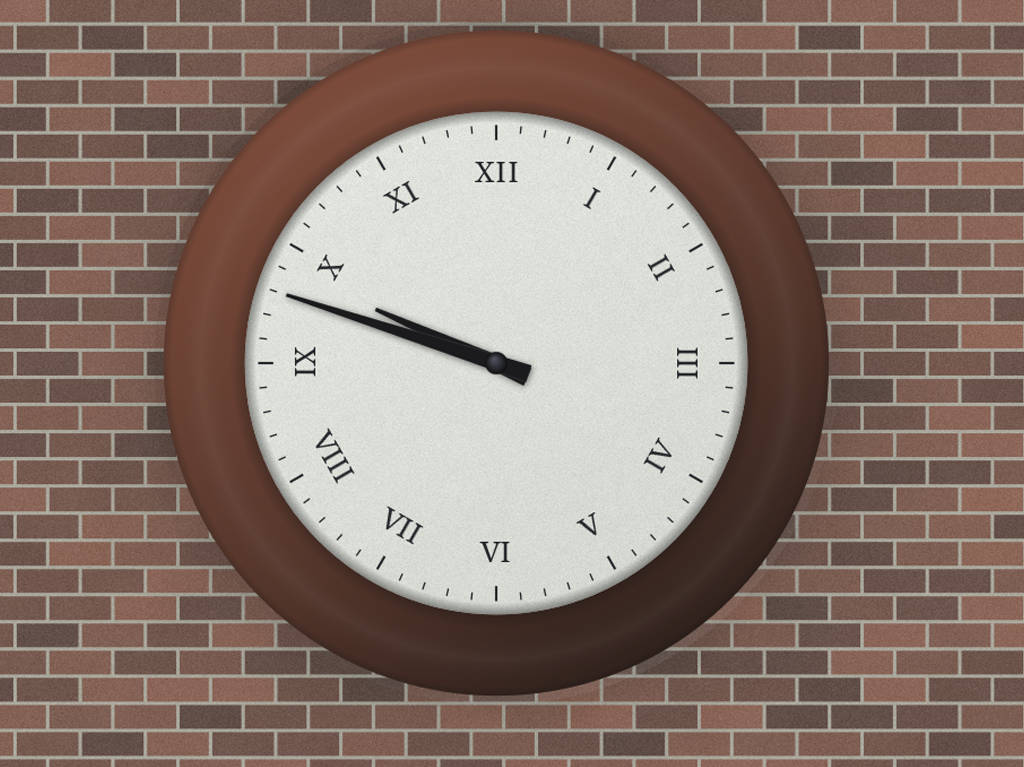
{"hour": 9, "minute": 48}
